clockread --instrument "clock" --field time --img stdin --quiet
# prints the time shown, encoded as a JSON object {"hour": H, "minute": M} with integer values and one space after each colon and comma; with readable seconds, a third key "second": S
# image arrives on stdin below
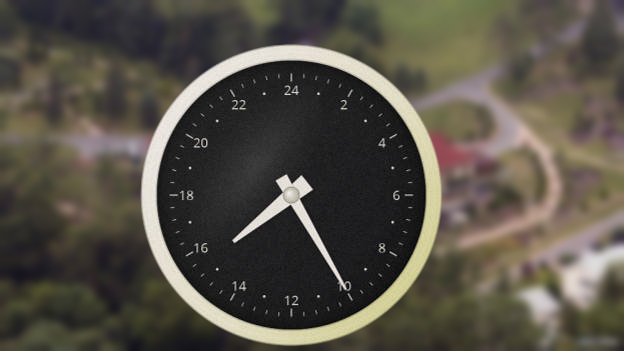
{"hour": 15, "minute": 25}
